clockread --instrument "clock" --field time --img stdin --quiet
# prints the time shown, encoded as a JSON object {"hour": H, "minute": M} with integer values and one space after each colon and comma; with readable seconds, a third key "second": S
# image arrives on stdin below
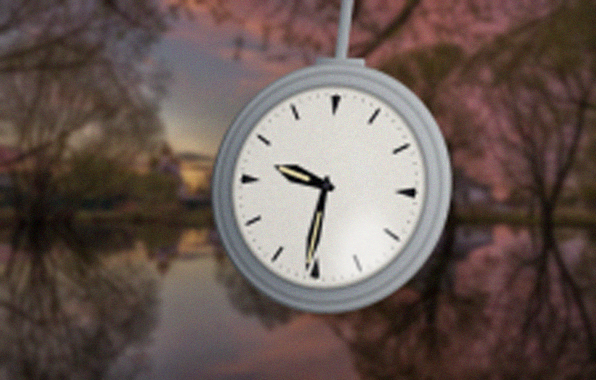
{"hour": 9, "minute": 31}
